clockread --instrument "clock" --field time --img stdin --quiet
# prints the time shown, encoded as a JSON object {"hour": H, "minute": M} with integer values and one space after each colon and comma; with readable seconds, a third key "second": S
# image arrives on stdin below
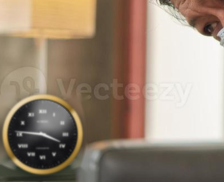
{"hour": 3, "minute": 46}
